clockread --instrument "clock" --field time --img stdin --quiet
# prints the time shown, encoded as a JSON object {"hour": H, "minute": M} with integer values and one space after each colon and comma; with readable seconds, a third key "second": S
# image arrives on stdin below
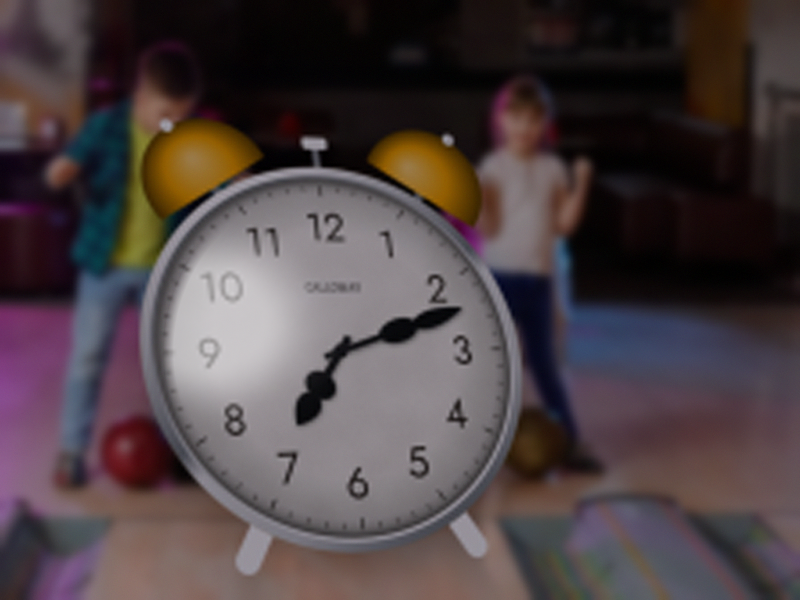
{"hour": 7, "minute": 12}
